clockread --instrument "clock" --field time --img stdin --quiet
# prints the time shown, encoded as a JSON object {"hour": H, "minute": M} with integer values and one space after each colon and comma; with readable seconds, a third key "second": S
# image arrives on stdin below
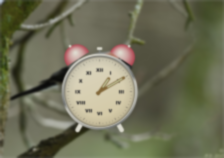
{"hour": 1, "minute": 10}
